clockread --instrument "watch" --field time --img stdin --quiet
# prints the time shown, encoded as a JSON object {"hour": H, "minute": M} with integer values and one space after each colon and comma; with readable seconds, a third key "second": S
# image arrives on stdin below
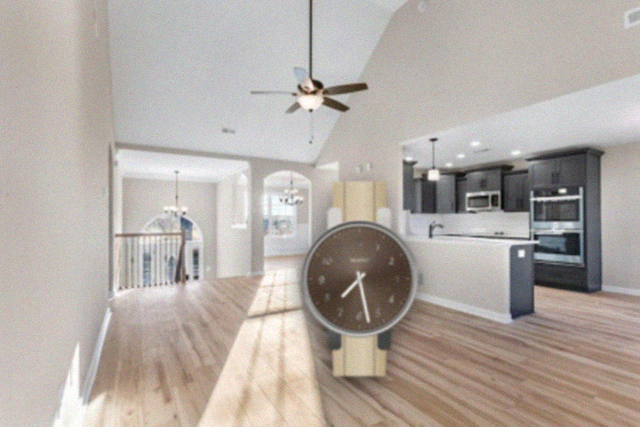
{"hour": 7, "minute": 28}
